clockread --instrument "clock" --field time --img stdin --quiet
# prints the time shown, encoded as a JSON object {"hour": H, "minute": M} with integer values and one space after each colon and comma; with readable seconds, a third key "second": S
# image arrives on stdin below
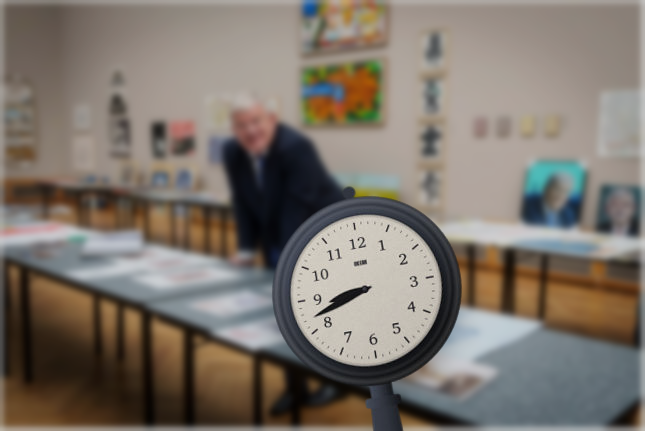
{"hour": 8, "minute": 42}
